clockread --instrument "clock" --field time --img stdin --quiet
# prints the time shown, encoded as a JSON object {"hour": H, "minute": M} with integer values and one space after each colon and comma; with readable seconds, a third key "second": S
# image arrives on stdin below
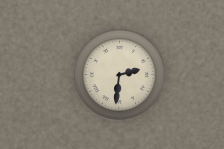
{"hour": 2, "minute": 31}
